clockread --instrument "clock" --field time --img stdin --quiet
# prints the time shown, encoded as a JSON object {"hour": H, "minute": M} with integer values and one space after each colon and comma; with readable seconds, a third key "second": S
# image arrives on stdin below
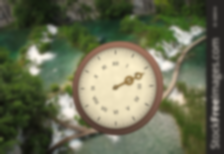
{"hour": 2, "minute": 11}
